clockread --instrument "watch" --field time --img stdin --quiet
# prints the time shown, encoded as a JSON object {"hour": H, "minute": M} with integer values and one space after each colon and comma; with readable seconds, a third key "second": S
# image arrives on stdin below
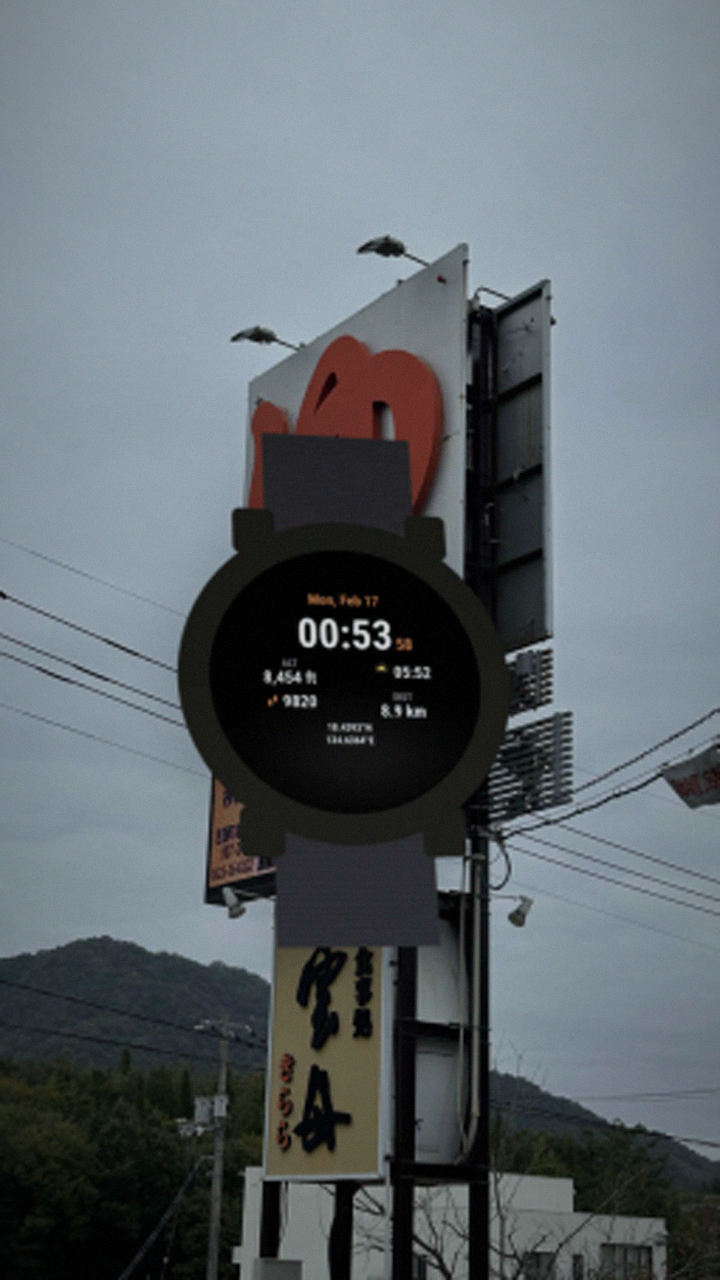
{"hour": 0, "minute": 53}
